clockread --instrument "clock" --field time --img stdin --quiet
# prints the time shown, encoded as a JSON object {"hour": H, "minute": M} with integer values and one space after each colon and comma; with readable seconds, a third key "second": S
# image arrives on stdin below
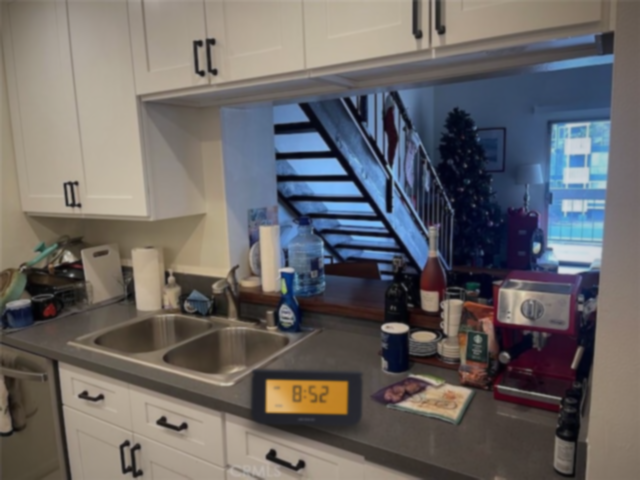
{"hour": 8, "minute": 52}
